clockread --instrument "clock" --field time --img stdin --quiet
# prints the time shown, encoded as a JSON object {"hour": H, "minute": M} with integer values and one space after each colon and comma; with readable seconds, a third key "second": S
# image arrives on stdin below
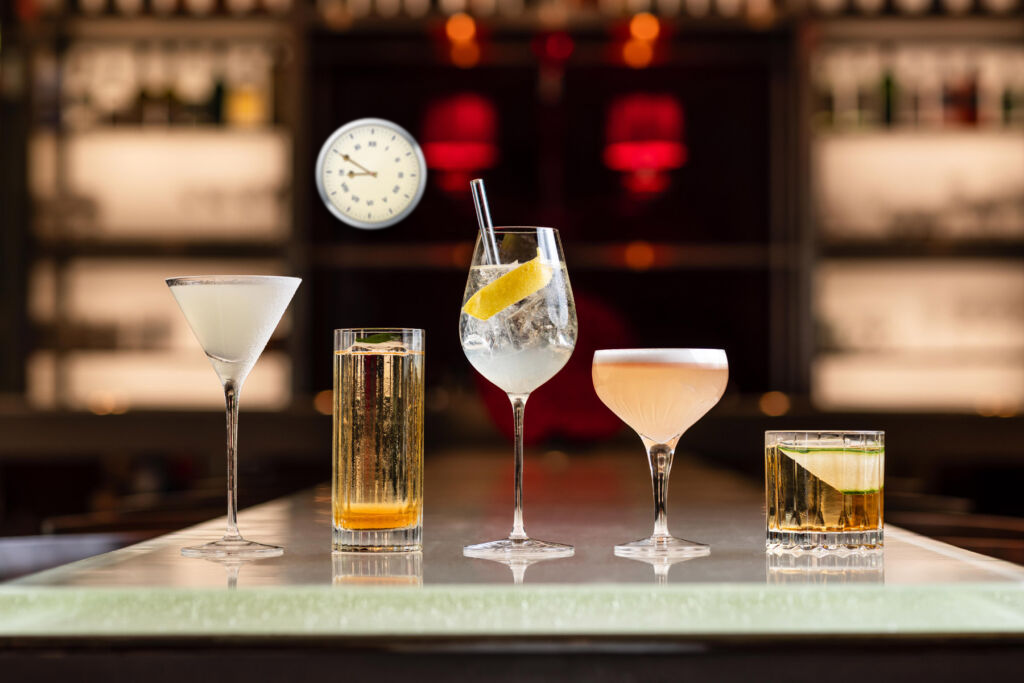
{"hour": 8, "minute": 50}
